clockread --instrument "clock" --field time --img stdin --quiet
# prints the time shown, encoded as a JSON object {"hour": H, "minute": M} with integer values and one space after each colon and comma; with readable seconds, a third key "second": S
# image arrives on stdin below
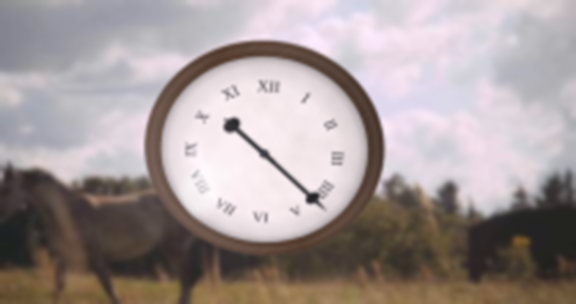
{"hour": 10, "minute": 22}
